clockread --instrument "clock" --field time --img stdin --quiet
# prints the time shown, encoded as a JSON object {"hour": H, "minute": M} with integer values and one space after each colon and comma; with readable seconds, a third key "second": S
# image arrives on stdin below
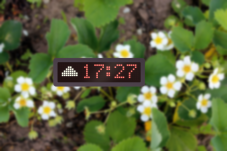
{"hour": 17, "minute": 27}
